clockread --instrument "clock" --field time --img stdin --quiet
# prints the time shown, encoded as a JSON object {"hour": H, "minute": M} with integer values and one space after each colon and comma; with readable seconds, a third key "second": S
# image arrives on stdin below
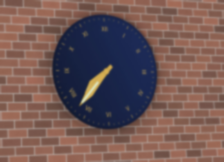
{"hour": 7, "minute": 37}
